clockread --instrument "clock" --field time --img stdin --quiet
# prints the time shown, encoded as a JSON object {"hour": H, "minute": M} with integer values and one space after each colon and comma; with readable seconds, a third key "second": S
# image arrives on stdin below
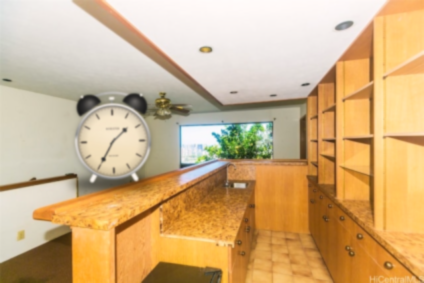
{"hour": 1, "minute": 35}
